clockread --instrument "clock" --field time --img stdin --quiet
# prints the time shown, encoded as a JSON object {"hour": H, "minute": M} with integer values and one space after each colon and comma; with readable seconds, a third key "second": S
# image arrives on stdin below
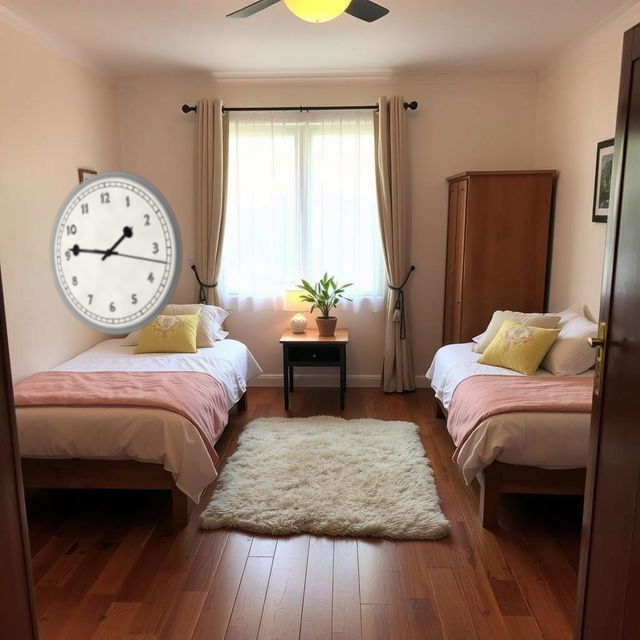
{"hour": 1, "minute": 46, "second": 17}
